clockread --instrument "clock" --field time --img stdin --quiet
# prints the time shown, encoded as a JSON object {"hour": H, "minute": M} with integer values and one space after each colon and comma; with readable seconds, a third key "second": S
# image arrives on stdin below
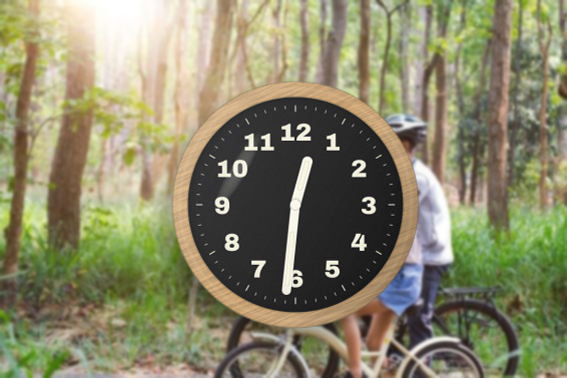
{"hour": 12, "minute": 31}
